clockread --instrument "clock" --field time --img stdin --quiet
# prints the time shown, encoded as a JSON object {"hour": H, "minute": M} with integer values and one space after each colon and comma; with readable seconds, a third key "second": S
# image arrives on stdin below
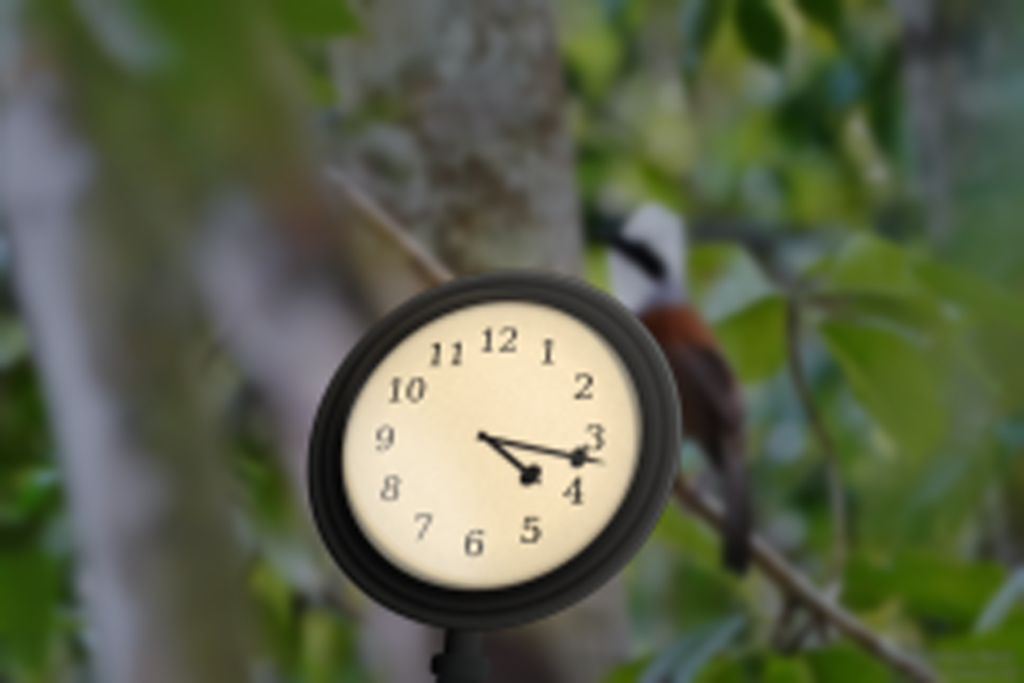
{"hour": 4, "minute": 17}
